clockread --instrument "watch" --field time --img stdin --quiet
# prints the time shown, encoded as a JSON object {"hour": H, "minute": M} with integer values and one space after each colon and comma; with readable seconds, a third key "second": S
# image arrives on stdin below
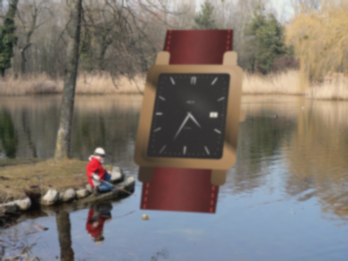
{"hour": 4, "minute": 34}
